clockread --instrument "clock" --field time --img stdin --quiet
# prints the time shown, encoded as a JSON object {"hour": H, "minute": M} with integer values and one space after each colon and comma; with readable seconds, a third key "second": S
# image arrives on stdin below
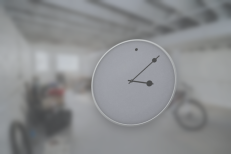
{"hour": 3, "minute": 7}
